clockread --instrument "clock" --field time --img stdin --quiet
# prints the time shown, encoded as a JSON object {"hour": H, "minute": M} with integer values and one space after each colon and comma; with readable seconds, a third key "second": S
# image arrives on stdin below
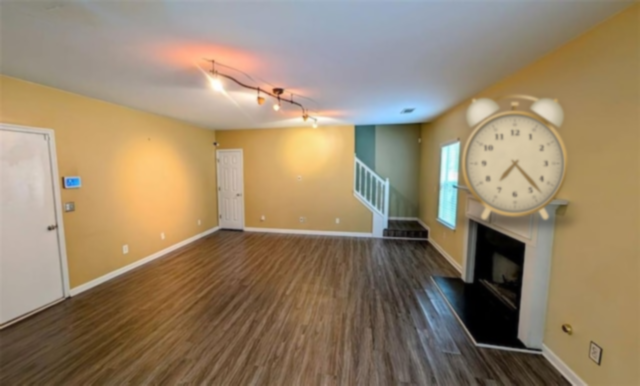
{"hour": 7, "minute": 23}
